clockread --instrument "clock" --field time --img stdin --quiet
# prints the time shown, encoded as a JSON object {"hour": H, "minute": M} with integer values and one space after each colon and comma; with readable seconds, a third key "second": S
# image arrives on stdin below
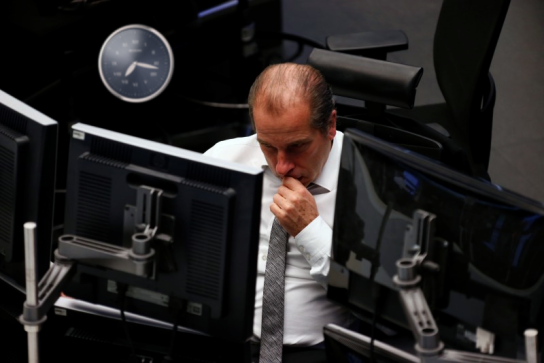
{"hour": 7, "minute": 17}
